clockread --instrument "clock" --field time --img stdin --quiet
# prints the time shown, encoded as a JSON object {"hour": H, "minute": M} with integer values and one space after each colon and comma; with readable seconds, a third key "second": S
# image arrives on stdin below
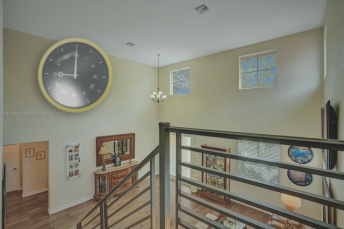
{"hour": 9, "minute": 0}
